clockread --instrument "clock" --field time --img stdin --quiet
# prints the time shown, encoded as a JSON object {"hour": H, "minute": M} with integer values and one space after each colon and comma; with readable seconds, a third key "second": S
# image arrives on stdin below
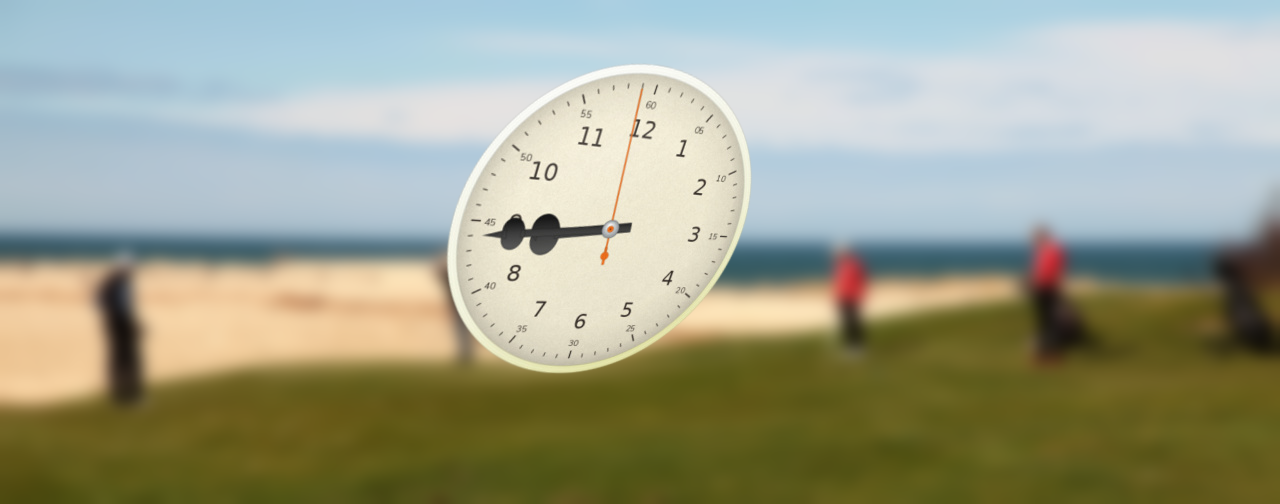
{"hour": 8, "minute": 43, "second": 59}
